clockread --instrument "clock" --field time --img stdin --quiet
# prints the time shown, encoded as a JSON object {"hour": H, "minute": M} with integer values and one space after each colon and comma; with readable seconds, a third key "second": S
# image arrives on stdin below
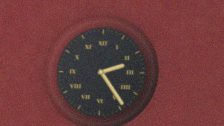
{"hour": 2, "minute": 24}
